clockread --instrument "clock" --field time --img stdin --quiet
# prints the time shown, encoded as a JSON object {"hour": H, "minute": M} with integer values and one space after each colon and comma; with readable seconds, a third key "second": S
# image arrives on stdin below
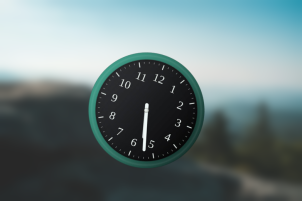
{"hour": 5, "minute": 27}
